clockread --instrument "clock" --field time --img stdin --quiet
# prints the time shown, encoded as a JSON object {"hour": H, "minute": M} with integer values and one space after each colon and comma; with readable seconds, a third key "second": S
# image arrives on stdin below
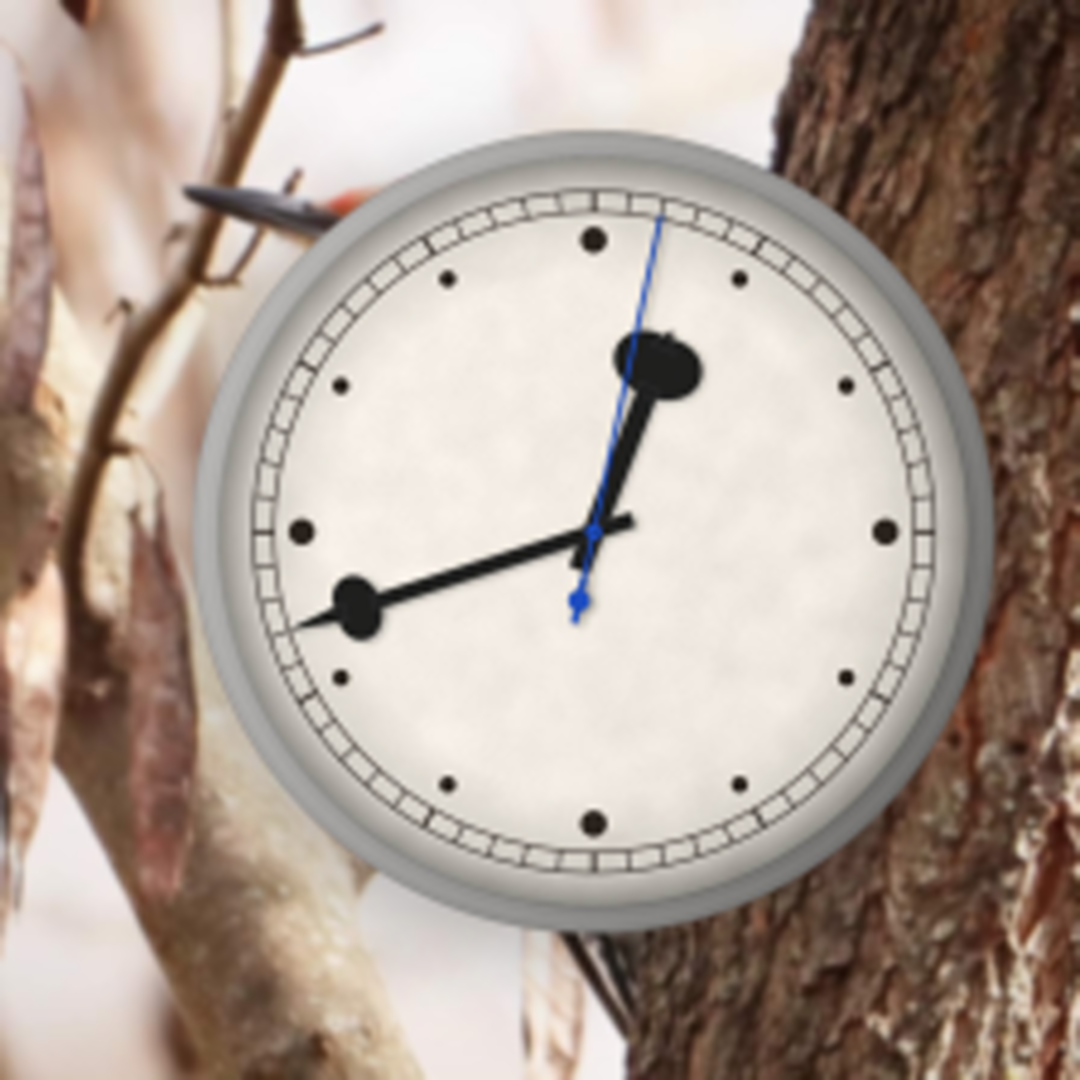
{"hour": 12, "minute": 42, "second": 2}
